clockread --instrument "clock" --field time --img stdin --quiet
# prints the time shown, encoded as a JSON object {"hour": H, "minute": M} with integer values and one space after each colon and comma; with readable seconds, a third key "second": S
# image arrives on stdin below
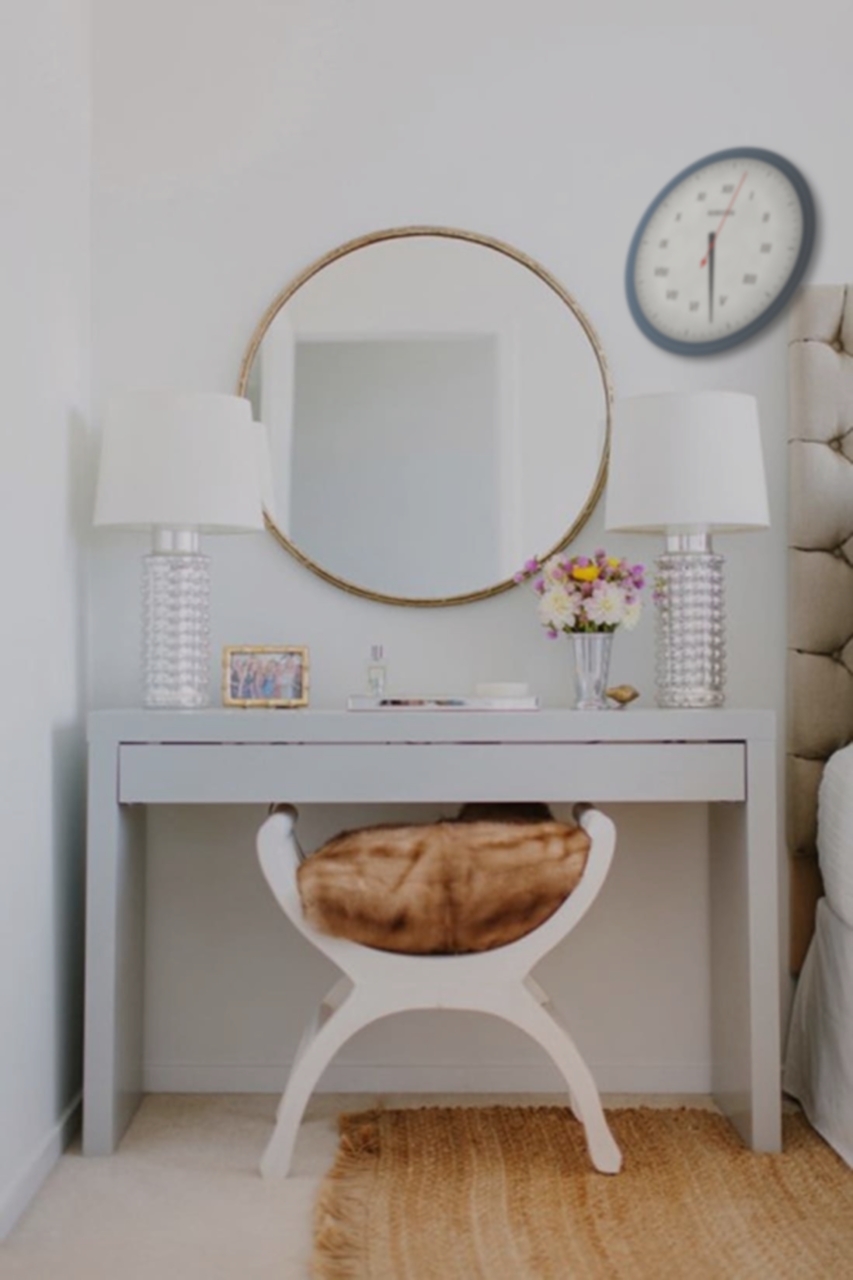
{"hour": 5, "minute": 27, "second": 2}
